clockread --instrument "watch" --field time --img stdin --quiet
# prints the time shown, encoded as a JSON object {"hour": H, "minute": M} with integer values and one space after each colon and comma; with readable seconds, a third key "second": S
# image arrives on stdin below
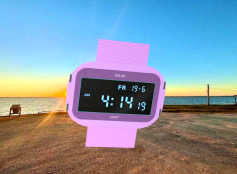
{"hour": 4, "minute": 14, "second": 19}
